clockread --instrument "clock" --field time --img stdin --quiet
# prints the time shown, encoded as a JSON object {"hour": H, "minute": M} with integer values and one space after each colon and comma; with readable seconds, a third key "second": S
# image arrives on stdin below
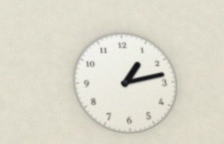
{"hour": 1, "minute": 13}
